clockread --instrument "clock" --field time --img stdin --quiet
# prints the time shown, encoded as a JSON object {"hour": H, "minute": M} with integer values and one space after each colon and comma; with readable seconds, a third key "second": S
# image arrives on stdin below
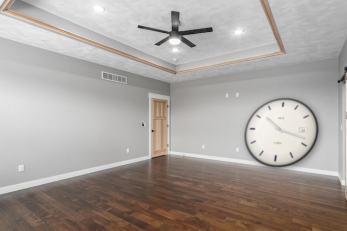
{"hour": 10, "minute": 18}
